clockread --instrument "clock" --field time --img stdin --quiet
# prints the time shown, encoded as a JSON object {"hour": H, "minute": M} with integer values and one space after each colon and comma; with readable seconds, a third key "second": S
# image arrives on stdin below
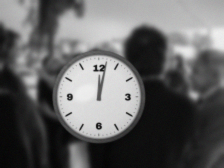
{"hour": 12, "minute": 2}
